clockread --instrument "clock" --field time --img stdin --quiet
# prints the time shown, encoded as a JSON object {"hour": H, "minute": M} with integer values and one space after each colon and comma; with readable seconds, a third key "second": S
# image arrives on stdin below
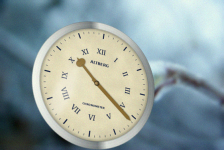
{"hour": 10, "minute": 21}
